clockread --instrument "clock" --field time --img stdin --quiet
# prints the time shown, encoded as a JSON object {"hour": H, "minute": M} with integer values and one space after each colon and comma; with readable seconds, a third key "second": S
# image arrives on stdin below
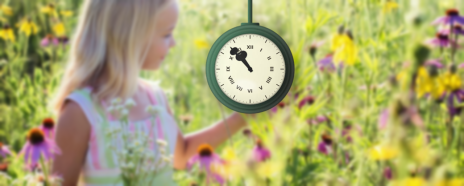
{"hour": 10, "minute": 53}
